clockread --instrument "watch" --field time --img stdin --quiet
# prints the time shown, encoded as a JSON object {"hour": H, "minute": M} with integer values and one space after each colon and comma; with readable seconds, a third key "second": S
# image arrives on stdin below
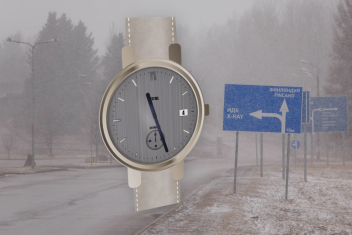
{"hour": 11, "minute": 27}
